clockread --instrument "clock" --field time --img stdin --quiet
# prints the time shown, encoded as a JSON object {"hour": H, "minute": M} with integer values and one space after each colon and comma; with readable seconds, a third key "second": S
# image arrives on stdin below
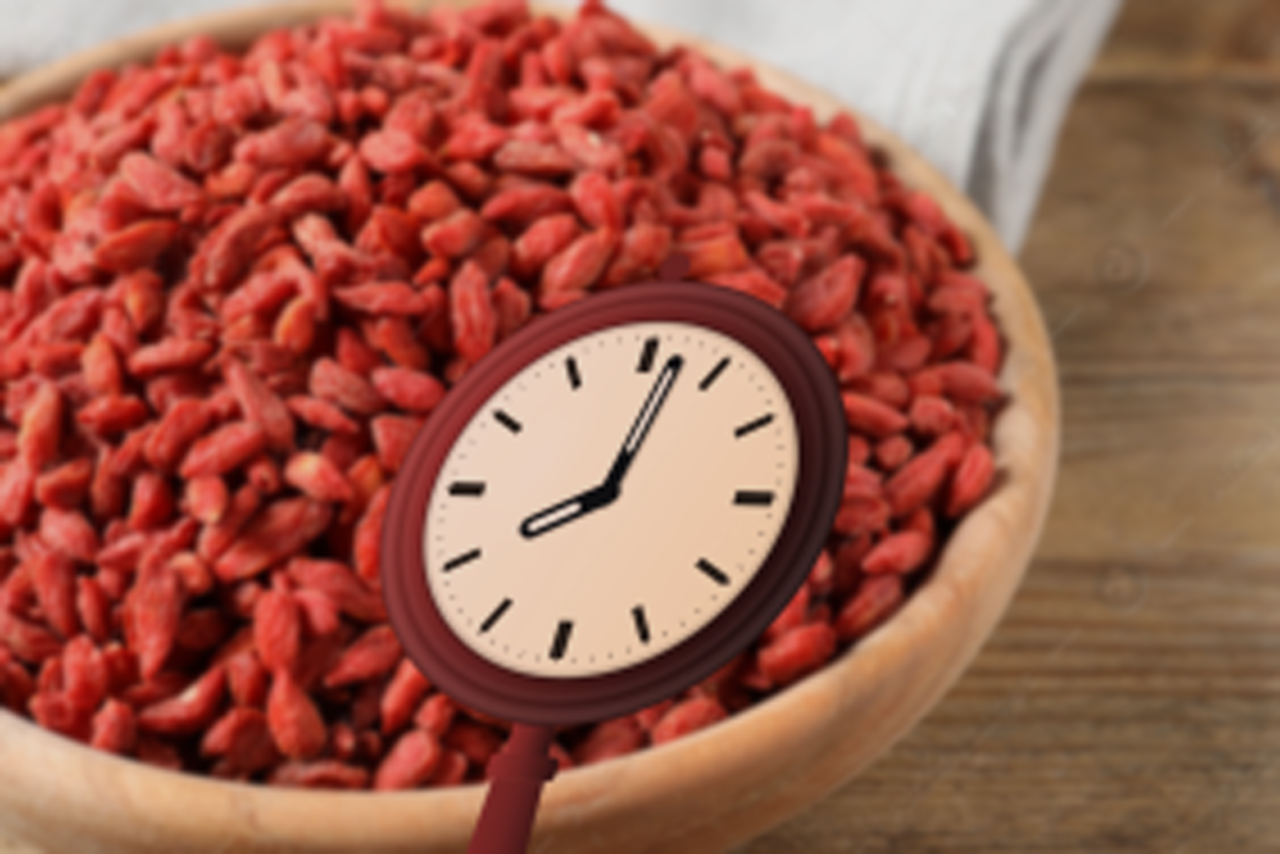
{"hour": 8, "minute": 2}
